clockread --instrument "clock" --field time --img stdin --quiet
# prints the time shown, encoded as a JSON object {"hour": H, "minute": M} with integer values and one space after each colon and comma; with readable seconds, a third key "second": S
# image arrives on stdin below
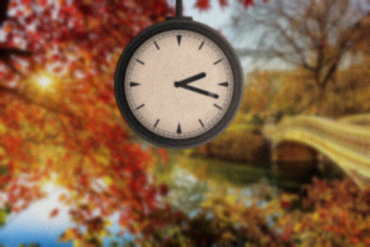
{"hour": 2, "minute": 18}
